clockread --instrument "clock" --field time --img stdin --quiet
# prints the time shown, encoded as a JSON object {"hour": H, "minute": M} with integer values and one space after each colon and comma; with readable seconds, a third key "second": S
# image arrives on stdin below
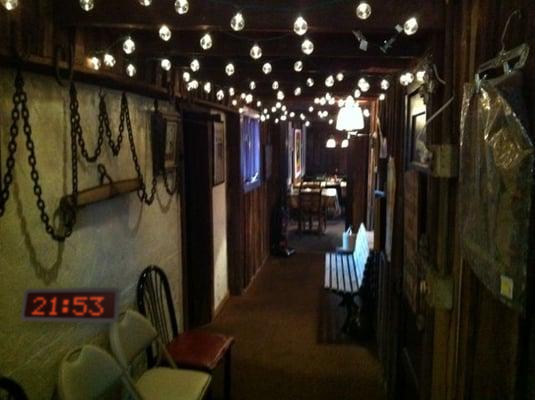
{"hour": 21, "minute": 53}
